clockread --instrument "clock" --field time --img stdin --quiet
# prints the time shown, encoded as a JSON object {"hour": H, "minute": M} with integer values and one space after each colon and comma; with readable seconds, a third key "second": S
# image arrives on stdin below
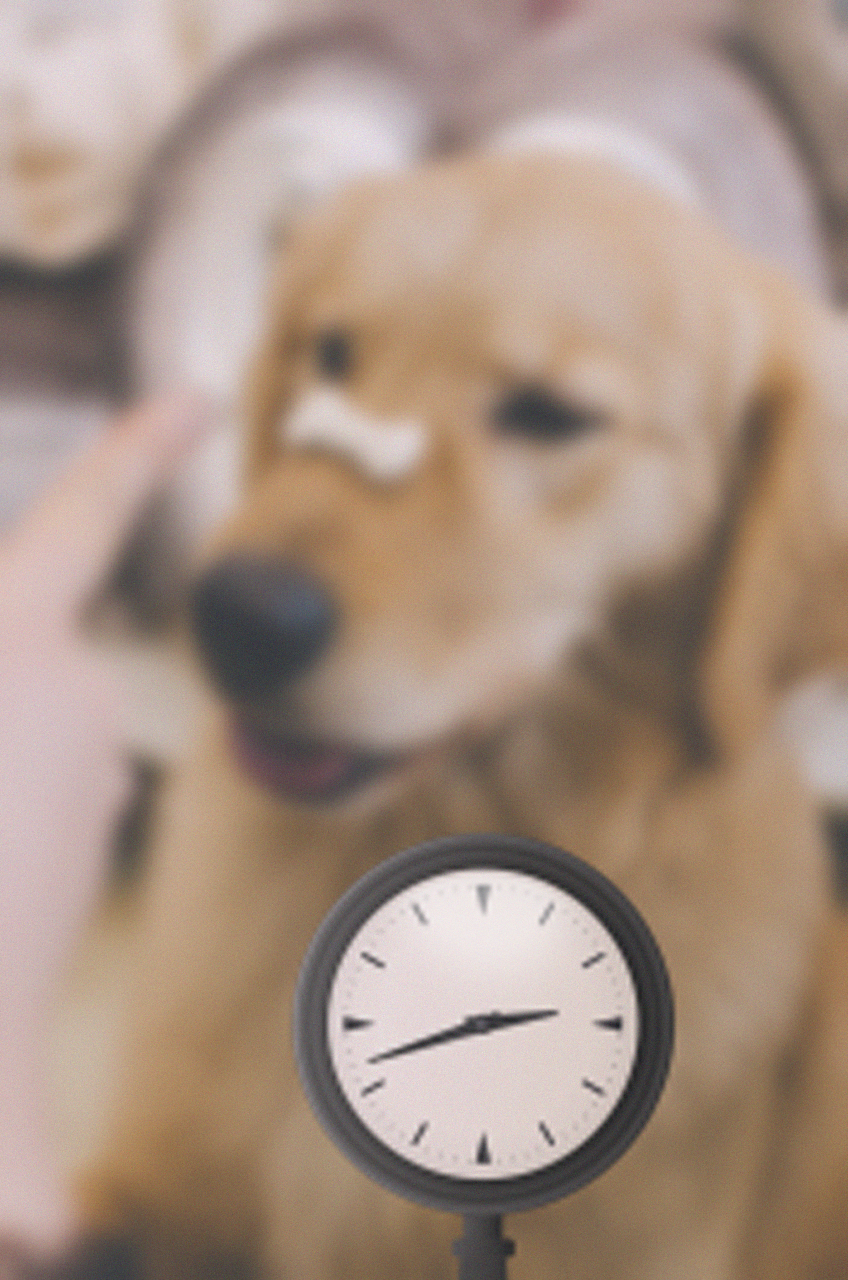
{"hour": 2, "minute": 42}
